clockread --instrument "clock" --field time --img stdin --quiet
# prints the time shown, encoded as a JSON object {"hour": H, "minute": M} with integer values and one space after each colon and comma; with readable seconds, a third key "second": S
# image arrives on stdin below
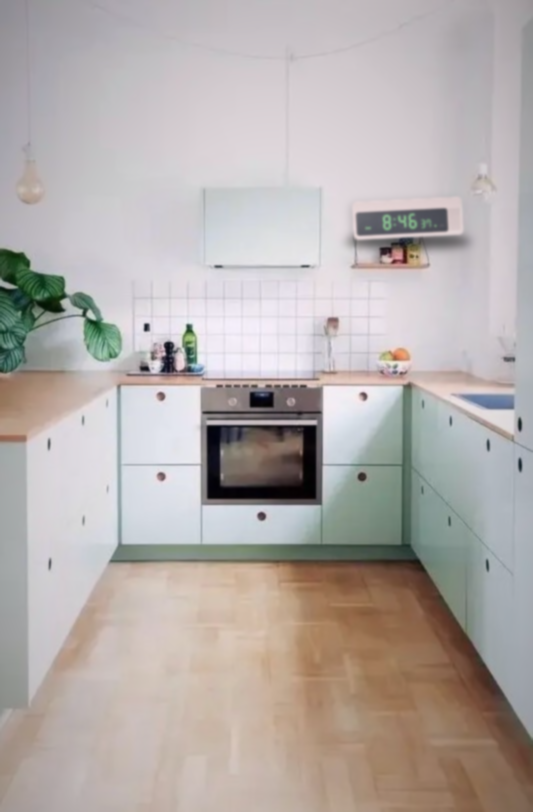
{"hour": 8, "minute": 46}
